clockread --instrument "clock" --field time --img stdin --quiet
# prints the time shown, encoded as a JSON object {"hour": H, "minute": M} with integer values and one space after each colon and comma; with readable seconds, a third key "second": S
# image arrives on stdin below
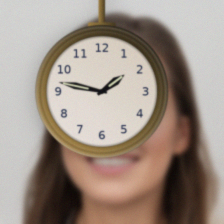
{"hour": 1, "minute": 47}
